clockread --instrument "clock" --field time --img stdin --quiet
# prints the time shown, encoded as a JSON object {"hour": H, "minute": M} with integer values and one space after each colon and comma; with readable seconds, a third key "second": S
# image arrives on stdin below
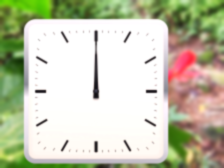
{"hour": 12, "minute": 0}
